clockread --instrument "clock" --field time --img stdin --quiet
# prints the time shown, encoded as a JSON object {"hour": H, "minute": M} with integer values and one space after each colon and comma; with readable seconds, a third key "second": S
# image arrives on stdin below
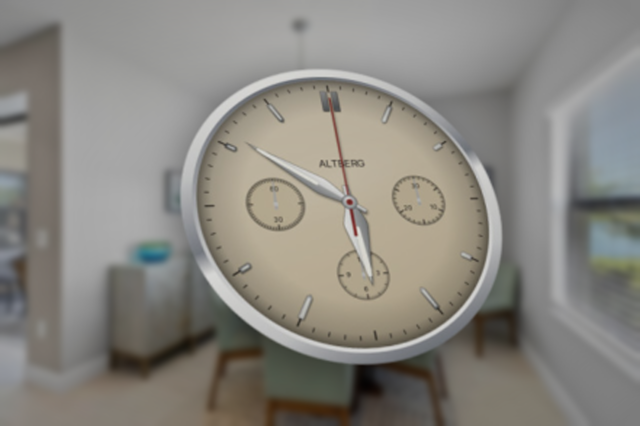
{"hour": 5, "minute": 51}
